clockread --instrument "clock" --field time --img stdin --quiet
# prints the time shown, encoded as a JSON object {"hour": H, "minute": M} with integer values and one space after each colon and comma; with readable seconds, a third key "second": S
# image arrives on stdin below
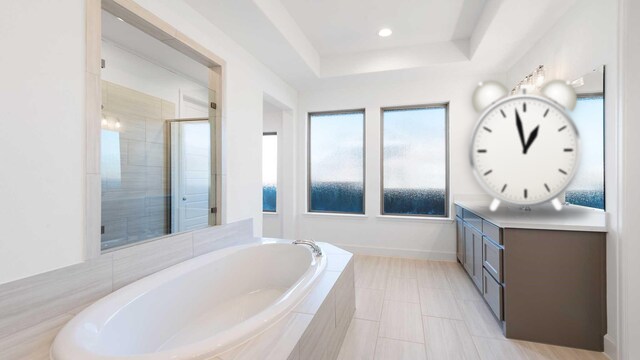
{"hour": 12, "minute": 58}
